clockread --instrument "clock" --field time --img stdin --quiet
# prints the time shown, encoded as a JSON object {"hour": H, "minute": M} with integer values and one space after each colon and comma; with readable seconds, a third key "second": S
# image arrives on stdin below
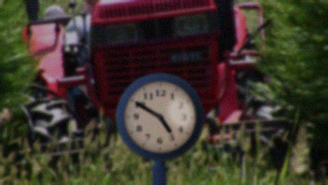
{"hour": 4, "minute": 50}
